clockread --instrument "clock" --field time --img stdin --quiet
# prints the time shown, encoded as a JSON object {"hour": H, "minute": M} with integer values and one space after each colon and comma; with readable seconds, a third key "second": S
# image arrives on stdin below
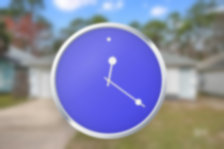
{"hour": 12, "minute": 21}
